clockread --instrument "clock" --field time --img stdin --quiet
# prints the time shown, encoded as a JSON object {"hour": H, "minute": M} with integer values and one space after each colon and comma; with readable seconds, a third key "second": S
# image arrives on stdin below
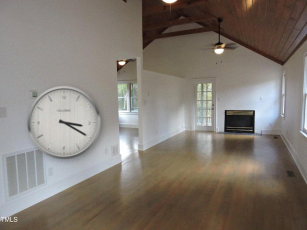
{"hour": 3, "minute": 20}
